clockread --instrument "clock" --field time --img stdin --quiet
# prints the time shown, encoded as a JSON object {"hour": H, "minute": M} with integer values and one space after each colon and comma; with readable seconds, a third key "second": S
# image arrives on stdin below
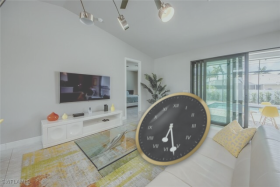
{"hour": 6, "minute": 27}
